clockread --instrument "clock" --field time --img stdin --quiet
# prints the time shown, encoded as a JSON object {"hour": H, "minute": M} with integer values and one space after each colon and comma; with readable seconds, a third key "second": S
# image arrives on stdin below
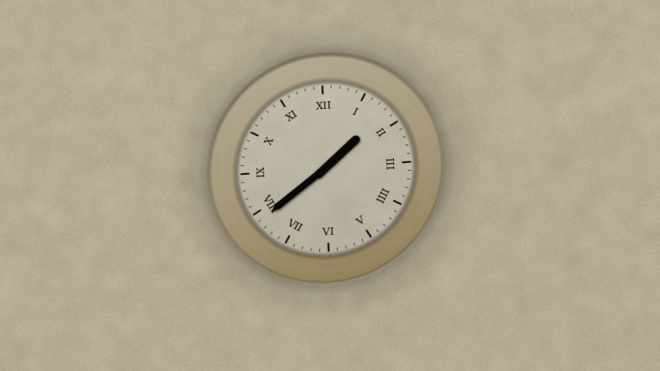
{"hour": 1, "minute": 39}
